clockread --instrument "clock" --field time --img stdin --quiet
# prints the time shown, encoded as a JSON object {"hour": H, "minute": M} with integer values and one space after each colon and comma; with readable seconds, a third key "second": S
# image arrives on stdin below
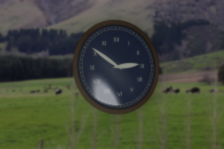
{"hour": 2, "minute": 51}
